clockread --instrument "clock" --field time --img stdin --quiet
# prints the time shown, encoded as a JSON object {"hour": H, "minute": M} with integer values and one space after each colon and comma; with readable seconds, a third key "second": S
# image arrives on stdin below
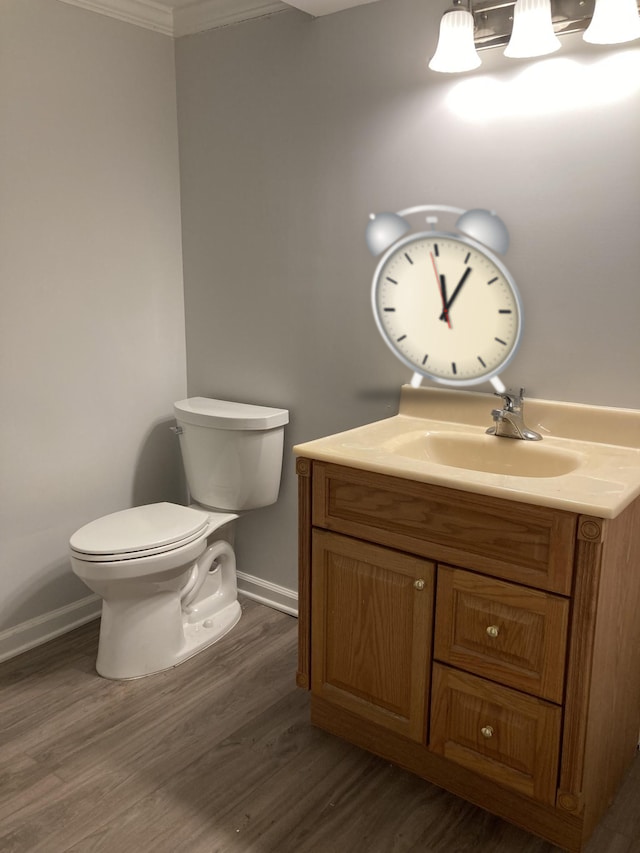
{"hour": 12, "minute": 5, "second": 59}
